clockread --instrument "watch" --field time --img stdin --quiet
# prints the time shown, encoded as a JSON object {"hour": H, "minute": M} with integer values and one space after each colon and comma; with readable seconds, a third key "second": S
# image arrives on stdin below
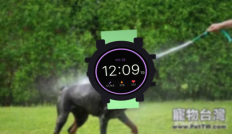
{"hour": 12, "minute": 9}
